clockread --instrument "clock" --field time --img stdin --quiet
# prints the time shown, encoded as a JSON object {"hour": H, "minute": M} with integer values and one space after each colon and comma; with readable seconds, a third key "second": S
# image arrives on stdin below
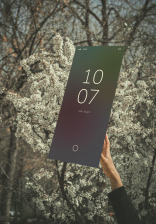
{"hour": 10, "minute": 7}
